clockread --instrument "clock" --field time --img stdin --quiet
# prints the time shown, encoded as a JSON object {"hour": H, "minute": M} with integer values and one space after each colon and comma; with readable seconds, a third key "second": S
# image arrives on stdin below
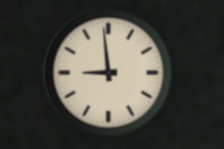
{"hour": 8, "minute": 59}
